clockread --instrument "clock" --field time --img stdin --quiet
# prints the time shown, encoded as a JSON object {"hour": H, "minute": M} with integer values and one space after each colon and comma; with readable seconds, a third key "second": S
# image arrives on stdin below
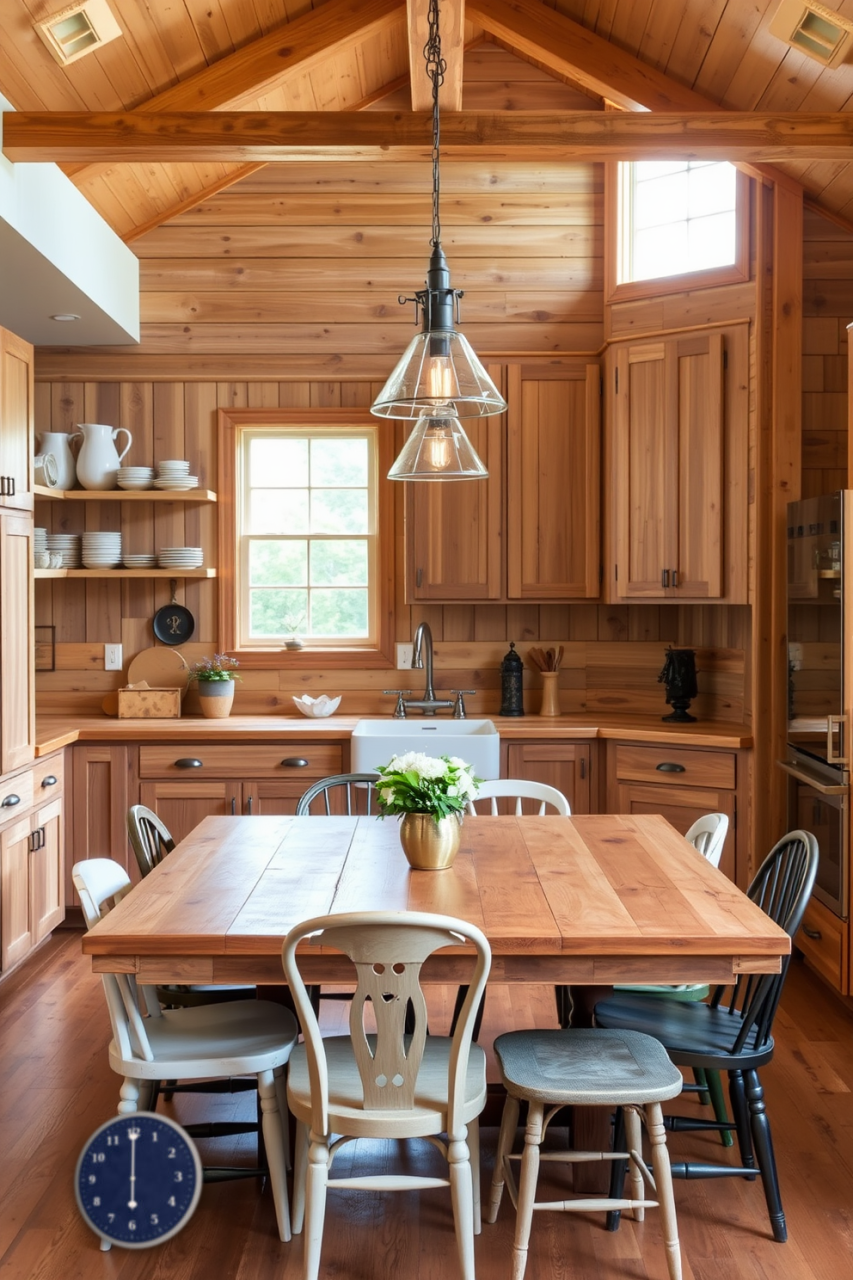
{"hour": 6, "minute": 0}
